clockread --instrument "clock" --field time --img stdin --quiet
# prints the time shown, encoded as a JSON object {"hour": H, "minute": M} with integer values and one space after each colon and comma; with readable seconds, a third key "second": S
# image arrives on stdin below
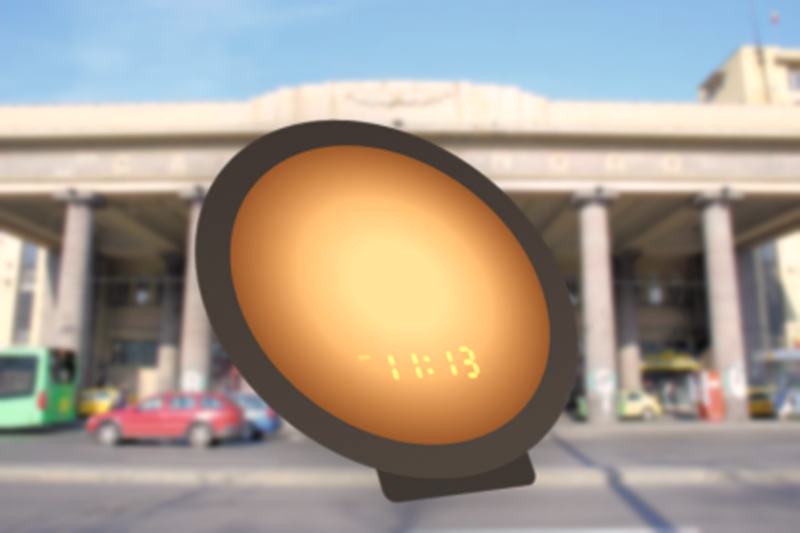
{"hour": 11, "minute": 13}
